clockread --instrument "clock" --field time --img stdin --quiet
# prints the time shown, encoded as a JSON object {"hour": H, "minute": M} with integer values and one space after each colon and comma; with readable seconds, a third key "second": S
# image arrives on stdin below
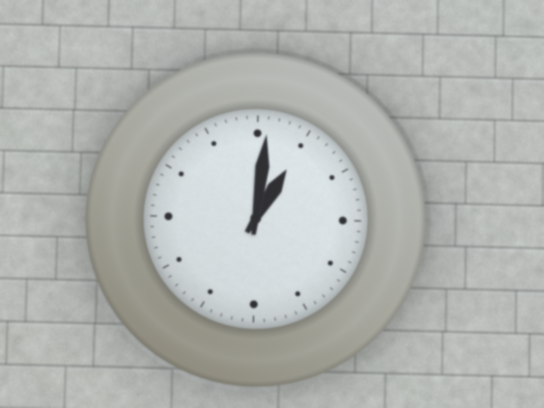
{"hour": 1, "minute": 1}
